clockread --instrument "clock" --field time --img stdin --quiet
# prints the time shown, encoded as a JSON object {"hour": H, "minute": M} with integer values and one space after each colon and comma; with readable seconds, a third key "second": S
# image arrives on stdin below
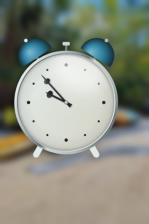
{"hour": 9, "minute": 53}
